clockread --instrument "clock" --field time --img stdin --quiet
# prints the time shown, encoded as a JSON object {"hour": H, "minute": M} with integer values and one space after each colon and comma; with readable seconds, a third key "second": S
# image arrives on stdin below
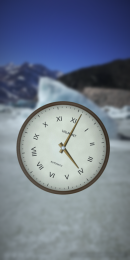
{"hour": 4, "minute": 1}
